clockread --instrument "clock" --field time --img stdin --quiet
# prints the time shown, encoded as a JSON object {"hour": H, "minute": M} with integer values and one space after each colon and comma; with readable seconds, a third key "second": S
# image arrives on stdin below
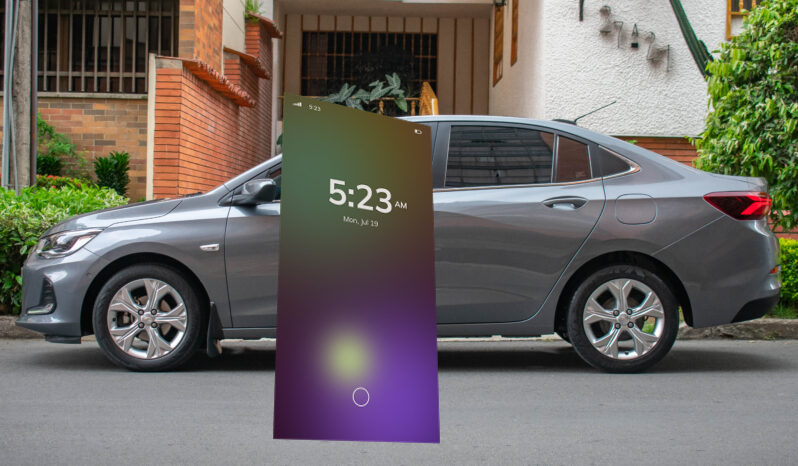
{"hour": 5, "minute": 23}
